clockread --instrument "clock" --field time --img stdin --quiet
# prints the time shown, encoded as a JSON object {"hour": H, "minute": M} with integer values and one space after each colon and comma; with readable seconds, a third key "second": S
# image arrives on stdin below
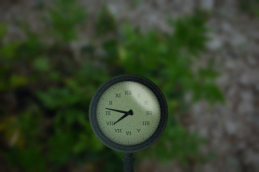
{"hour": 7, "minute": 47}
